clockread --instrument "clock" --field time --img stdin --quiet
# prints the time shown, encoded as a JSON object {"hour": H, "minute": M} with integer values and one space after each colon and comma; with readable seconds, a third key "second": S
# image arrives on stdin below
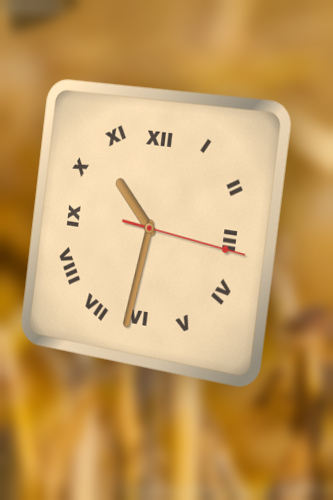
{"hour": 10, "minute": 31, "second": 16}
